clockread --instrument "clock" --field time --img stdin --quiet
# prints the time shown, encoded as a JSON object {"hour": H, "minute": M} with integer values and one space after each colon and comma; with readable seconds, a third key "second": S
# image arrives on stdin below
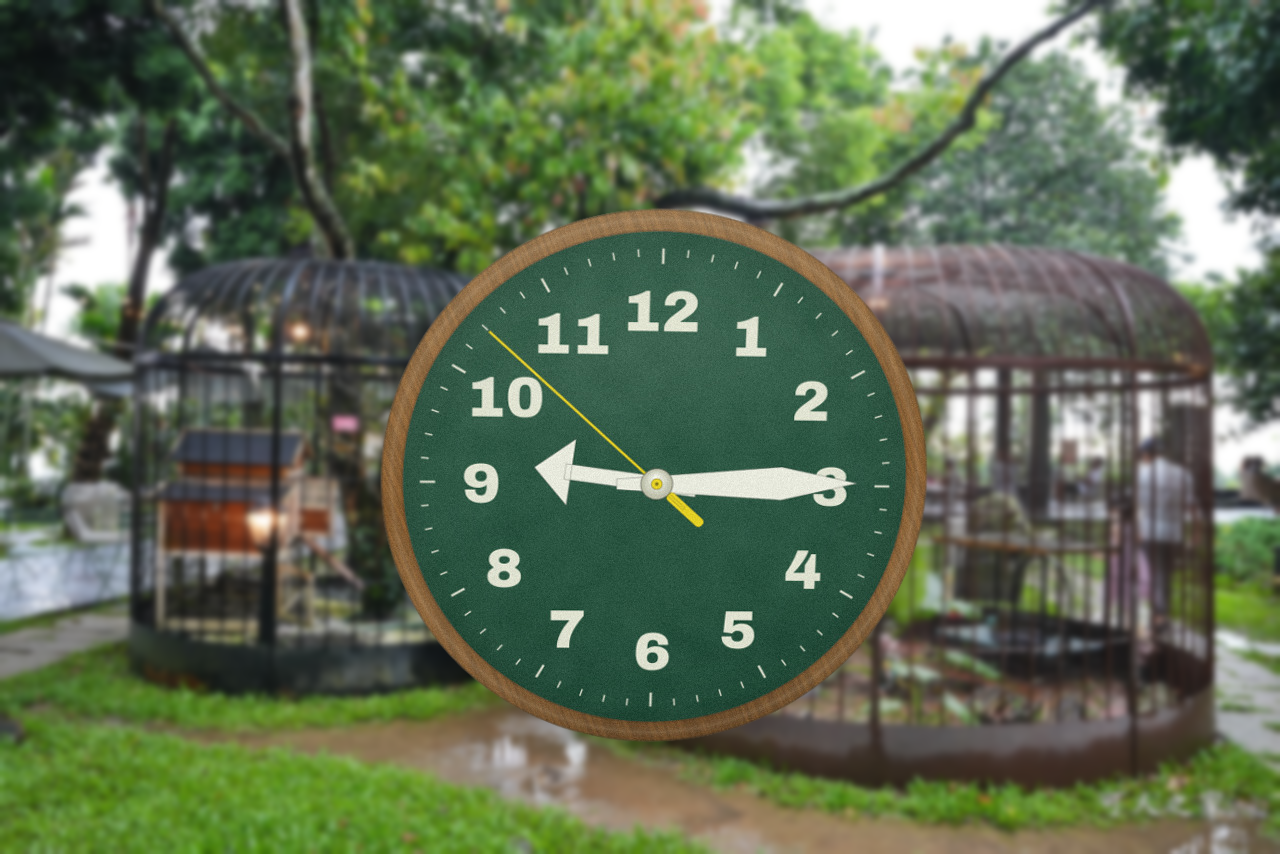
{"hour": 9, "minute": 14, "second": 52}
